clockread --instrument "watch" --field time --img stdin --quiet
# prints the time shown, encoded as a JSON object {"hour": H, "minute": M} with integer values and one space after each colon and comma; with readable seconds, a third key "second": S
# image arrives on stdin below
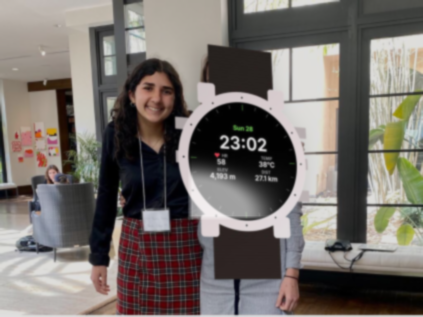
{"hour": 23, "minute": 2}
